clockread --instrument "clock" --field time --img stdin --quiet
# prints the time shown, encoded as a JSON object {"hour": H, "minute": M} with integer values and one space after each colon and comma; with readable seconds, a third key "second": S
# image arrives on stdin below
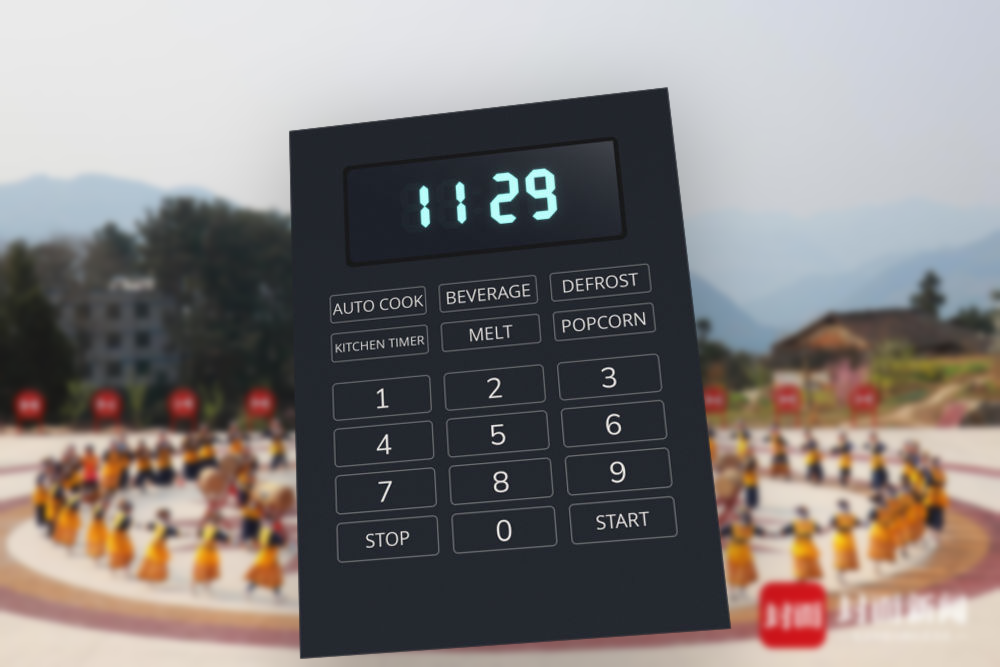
{"hour": 11, "minute": 29}
